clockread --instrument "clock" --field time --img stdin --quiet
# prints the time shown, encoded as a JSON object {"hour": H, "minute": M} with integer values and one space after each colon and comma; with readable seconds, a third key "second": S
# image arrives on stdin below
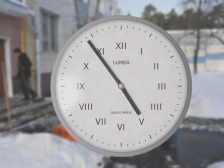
{"hour": 4, "minute": 54}
